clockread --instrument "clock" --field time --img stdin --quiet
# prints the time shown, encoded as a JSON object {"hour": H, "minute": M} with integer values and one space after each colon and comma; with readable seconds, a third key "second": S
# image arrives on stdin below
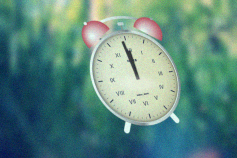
{"hour": 11, "minute": 59}
